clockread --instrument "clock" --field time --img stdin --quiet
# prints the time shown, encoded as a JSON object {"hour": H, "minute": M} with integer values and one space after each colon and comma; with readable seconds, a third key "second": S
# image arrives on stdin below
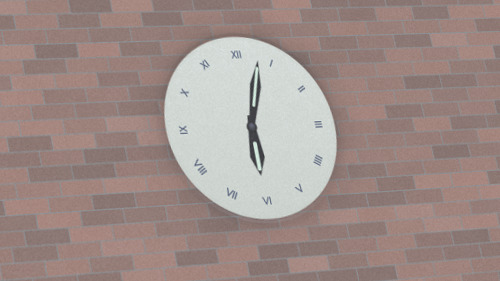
{"hour": 6, "minute": 3}
